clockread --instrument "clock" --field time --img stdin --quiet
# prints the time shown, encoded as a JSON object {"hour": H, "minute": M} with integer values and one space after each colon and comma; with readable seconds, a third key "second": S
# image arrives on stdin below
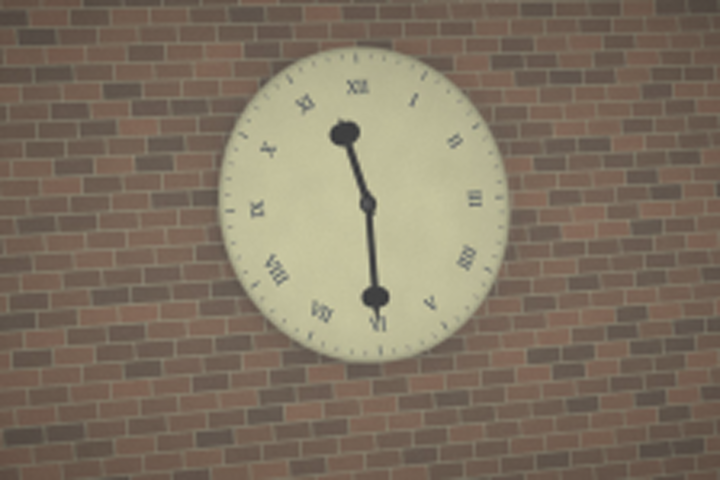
{"hour": 11, "minute": 30}
